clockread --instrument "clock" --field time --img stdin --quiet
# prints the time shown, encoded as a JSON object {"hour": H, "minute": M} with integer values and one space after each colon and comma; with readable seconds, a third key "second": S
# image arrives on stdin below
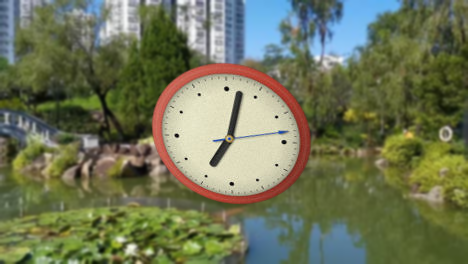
{"hour": 7, "minute": 2, "second": 13}
